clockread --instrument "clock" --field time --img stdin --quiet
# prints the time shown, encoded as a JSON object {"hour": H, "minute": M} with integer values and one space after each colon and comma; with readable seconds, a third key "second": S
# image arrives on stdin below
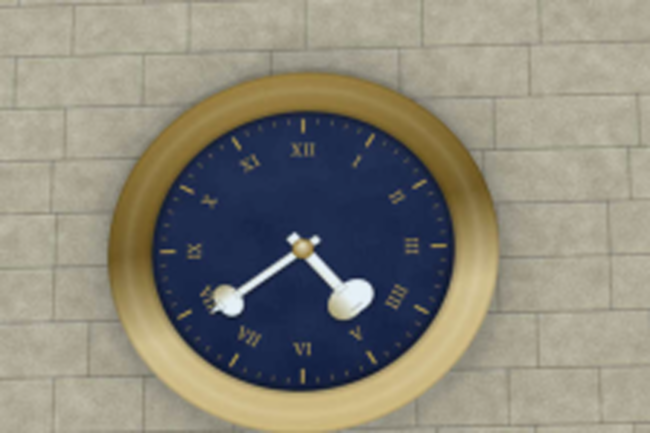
{"hour": 4, "minute": 39}
